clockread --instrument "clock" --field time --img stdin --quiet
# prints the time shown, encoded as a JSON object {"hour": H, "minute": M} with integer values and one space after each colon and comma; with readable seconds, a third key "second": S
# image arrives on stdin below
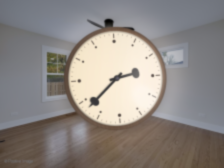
{"hour": 2, "minute": 38}
